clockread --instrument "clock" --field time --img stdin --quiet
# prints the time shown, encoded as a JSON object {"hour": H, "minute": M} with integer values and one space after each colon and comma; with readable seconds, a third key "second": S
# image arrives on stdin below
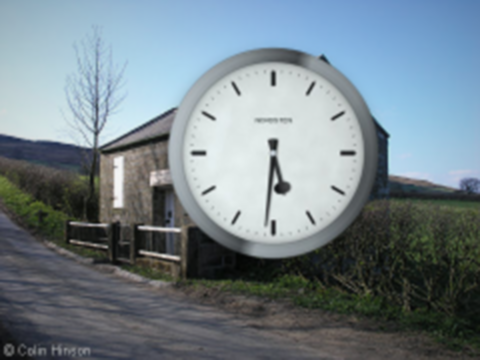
{"hour": 5, "minute": 31}
